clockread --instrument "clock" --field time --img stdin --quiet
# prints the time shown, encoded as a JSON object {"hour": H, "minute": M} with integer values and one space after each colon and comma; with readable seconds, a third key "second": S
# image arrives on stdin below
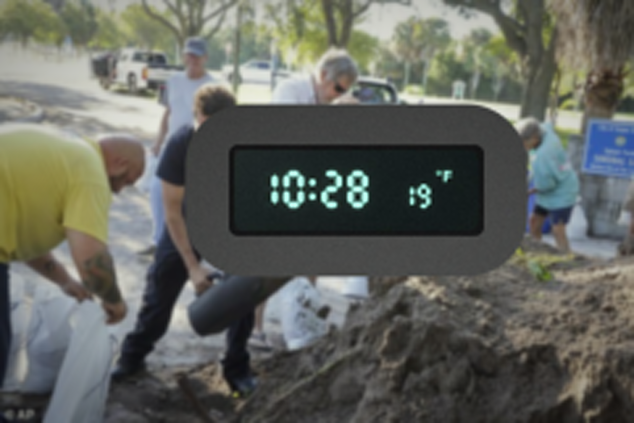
{"hour": 10, "minute": 28}
